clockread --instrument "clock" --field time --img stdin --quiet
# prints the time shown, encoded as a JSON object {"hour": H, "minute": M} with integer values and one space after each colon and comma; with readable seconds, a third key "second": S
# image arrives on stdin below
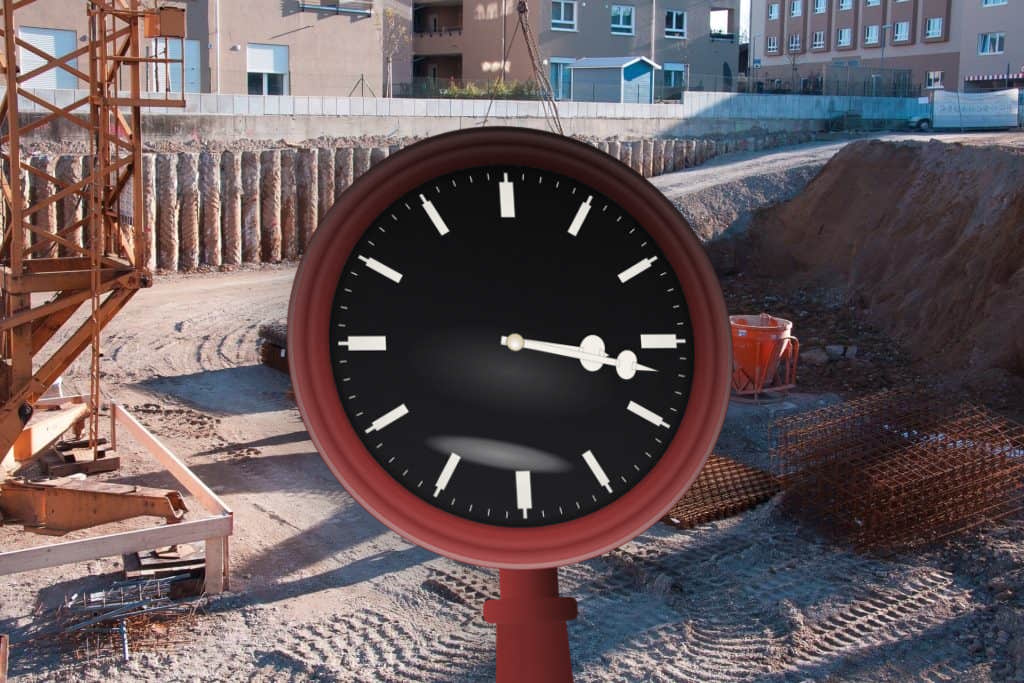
{"hour": 3, "minute": 17}
